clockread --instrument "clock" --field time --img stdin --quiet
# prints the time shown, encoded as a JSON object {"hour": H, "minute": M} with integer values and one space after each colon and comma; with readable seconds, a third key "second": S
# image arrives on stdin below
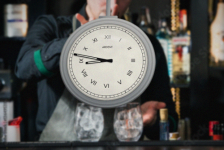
{"hour": 8, "minute": 47}
